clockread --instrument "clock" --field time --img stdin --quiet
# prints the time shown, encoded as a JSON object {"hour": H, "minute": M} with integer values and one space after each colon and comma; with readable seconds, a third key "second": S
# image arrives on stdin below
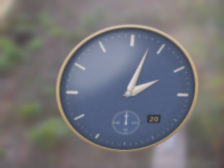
{"hour": 2, "minute": 3}
